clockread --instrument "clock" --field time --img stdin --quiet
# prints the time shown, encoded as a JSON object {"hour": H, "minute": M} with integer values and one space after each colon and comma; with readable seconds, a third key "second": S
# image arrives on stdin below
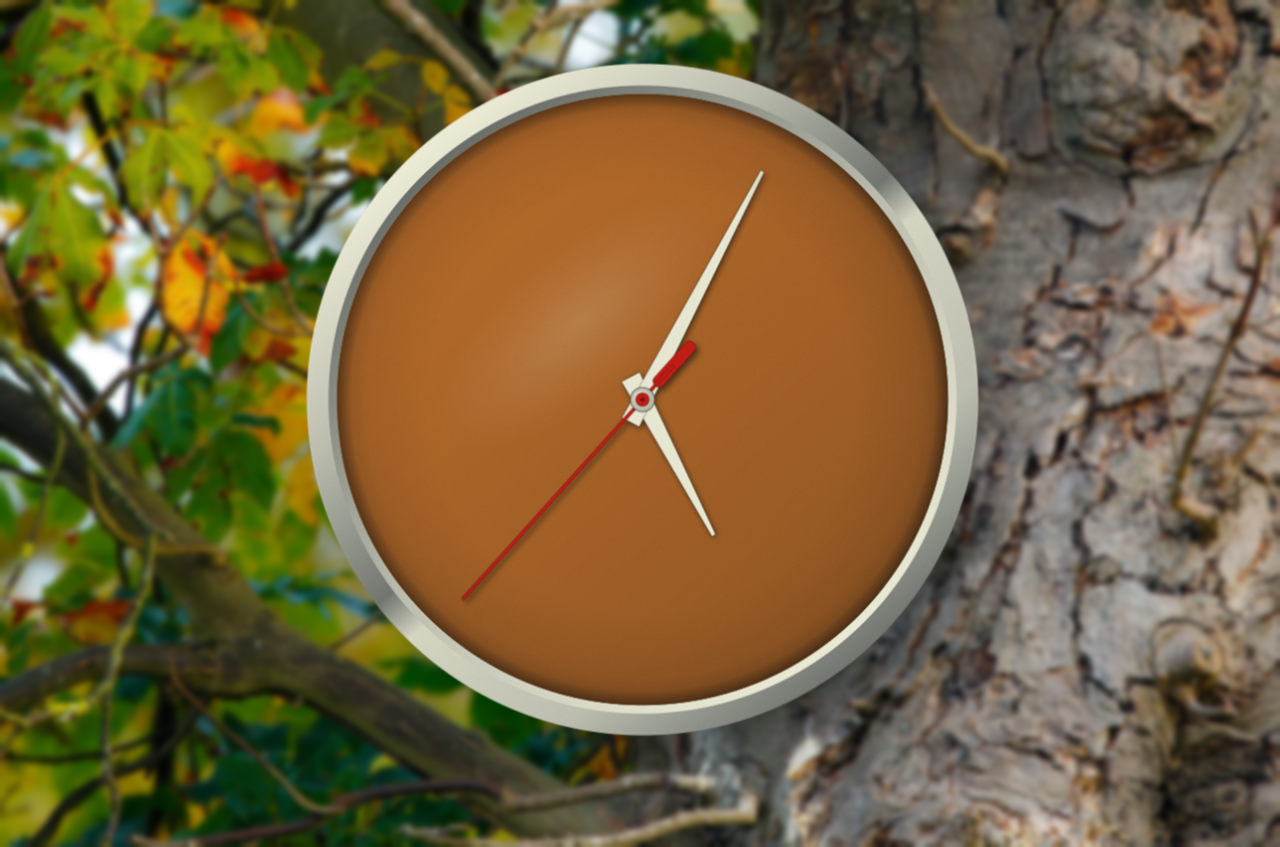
{"hour": 5, "minute": 4, "second": 37}
